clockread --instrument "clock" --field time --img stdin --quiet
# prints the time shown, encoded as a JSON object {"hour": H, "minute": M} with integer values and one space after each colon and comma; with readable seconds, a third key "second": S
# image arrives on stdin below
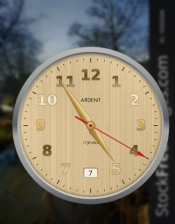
{"hour": 4, "minute": 54, "second": 20}
